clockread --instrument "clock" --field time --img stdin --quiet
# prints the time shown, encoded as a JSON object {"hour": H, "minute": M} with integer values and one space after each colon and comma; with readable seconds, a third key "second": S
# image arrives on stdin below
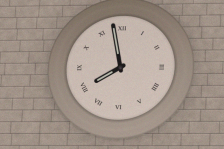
{"hour": 7, "minute": 58}
